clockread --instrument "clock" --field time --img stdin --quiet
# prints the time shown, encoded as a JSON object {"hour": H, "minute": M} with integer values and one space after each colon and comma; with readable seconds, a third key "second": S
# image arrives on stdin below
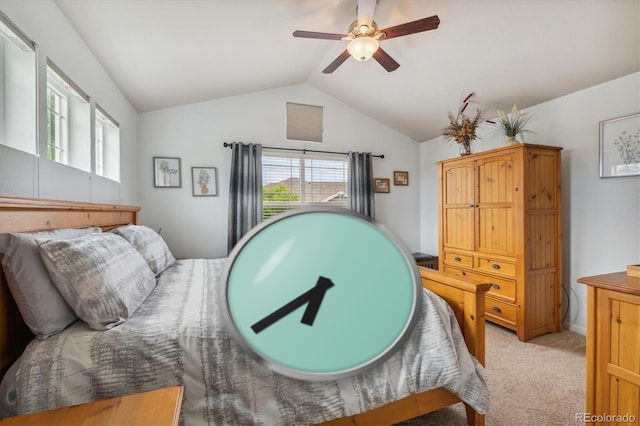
{"hour": 6, "minute": 39}
